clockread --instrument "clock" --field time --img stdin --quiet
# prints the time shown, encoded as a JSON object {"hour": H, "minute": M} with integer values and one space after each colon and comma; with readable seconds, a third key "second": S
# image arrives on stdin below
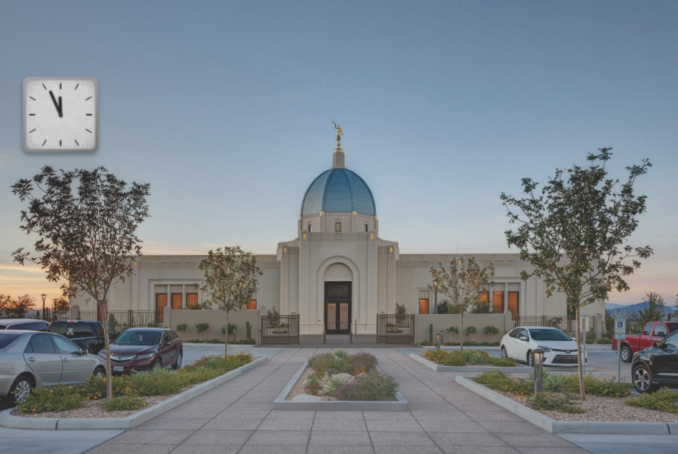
{"hour": 11, "minute": 56}
